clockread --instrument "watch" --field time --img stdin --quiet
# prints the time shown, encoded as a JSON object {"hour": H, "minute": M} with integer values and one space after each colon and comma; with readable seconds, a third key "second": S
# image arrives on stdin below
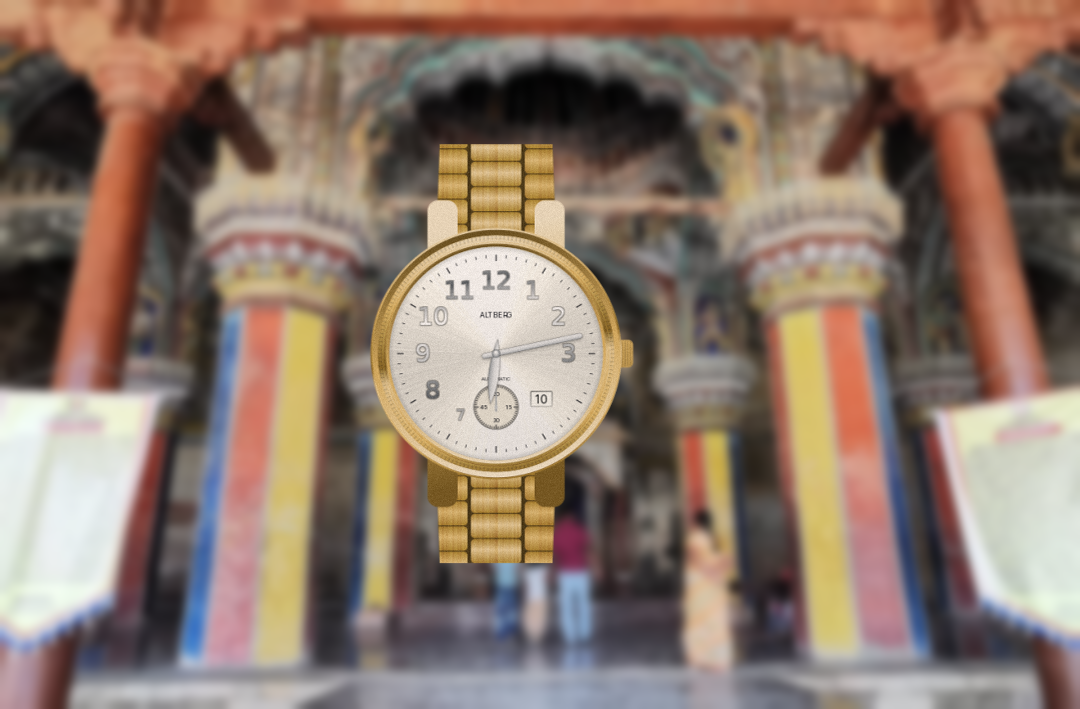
{"hour": 6, "minute": 13}
